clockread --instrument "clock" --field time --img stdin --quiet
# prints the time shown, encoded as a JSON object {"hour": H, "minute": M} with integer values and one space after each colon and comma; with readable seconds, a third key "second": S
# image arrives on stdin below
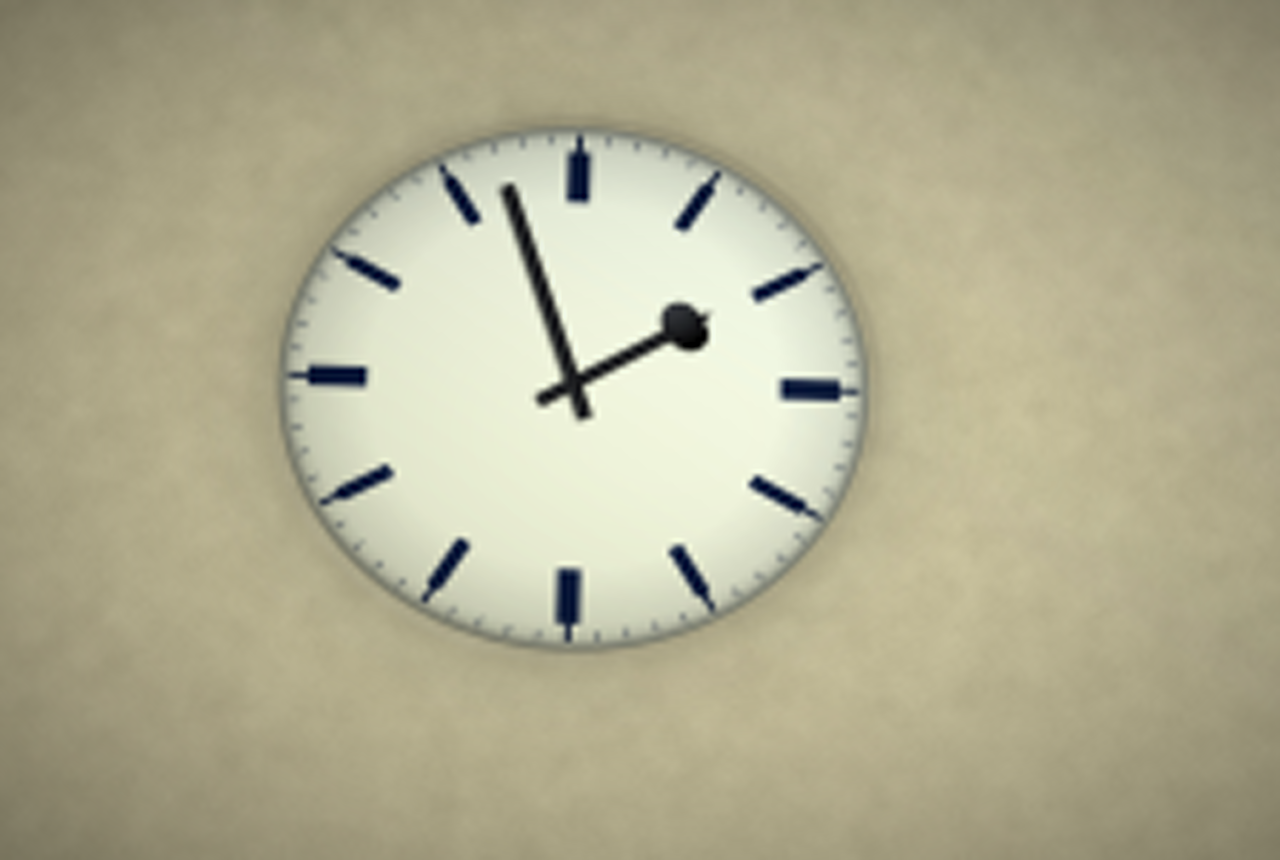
{"hour": 1, "minute": 57}
